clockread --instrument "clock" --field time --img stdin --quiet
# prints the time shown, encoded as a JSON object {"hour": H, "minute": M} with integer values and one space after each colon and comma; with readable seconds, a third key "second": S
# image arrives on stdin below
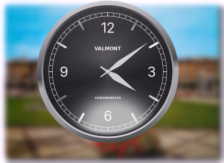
{"hour": 4, "minute": 9}
